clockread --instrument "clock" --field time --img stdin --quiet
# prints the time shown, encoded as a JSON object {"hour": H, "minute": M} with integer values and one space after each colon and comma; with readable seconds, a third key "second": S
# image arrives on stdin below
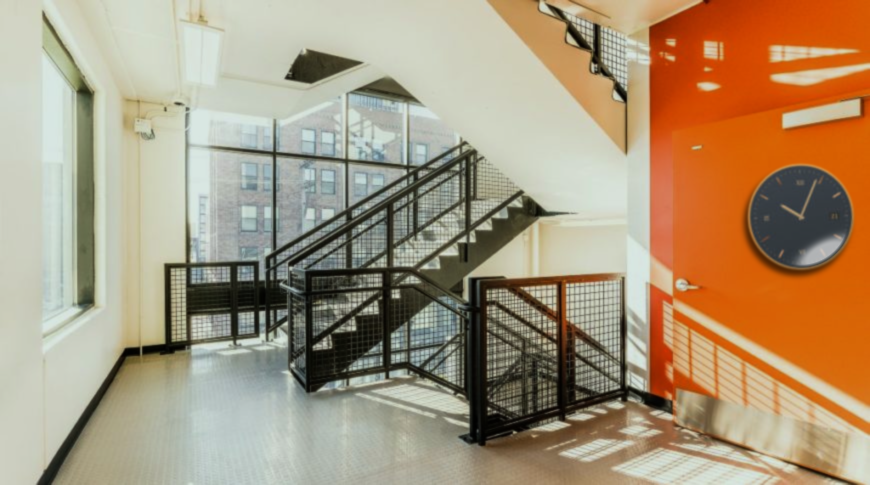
{"hour": 10, "minute": 4}
